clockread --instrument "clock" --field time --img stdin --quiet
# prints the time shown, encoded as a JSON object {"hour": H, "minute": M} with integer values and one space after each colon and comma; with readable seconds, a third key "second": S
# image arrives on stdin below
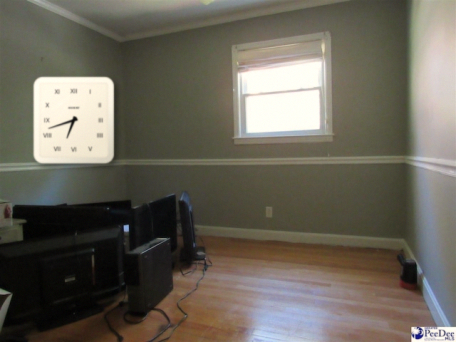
{"hour": 6, "minute": 42}
